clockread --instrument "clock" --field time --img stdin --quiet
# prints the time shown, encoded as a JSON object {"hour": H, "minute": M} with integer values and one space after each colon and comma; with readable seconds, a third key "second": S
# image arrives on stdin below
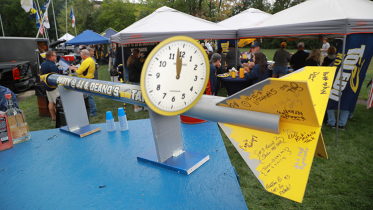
{"hour": 11, "minute": 58}
